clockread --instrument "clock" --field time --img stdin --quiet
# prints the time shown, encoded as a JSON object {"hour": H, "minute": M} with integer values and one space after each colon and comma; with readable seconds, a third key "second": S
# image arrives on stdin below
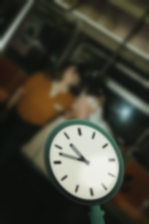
{"hour": 10, "minute": 48}
